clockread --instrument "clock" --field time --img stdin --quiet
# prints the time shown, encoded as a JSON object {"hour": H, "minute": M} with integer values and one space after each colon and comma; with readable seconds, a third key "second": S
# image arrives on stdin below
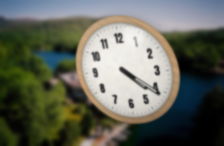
{"hour": 4, "minute": 21}
